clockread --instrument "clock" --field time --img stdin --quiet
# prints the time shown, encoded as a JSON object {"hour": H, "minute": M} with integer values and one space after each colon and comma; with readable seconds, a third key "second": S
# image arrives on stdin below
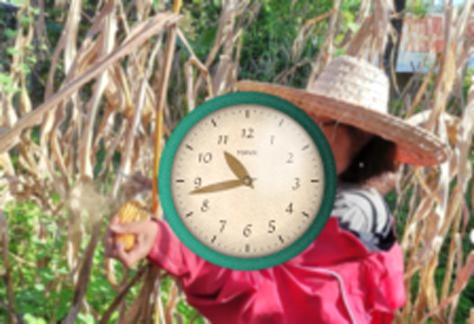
{"hour": 10, "minute": 43}
